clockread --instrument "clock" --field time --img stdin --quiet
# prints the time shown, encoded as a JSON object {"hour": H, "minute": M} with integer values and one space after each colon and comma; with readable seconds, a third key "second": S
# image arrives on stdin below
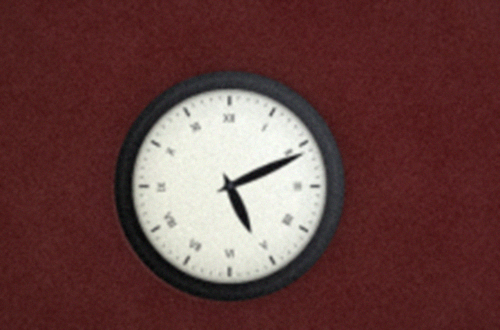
{"hour": 5, "minute": 11}
